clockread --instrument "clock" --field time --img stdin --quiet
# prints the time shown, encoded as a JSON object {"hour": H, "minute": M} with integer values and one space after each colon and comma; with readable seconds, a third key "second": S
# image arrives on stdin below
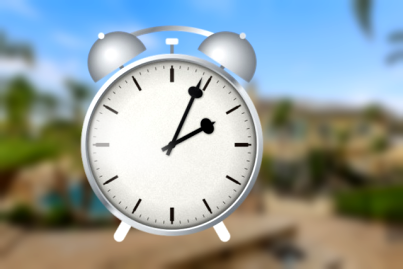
{"hour": 2, "minute": 4}
